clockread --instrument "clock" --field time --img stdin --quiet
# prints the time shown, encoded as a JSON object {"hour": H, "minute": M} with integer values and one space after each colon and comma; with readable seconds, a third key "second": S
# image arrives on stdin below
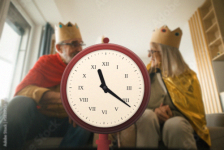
{"hour": 11, "minute": 21}
